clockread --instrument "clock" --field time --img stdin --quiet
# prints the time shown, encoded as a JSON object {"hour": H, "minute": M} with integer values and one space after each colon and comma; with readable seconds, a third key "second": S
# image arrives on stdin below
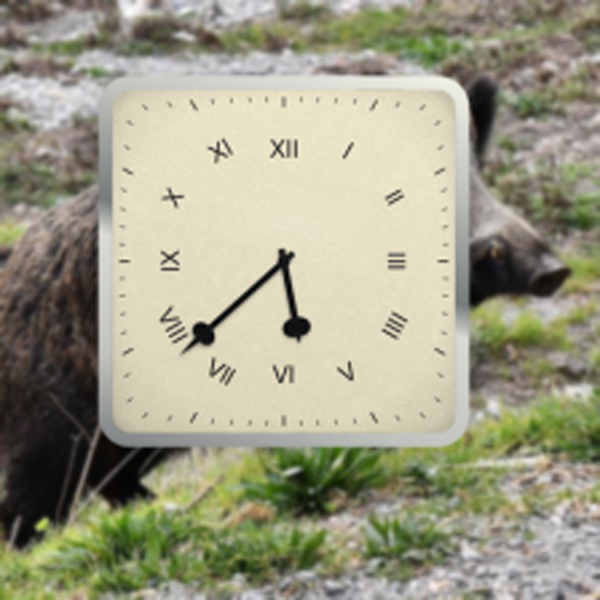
{"hour": 5, "minute": 38}
